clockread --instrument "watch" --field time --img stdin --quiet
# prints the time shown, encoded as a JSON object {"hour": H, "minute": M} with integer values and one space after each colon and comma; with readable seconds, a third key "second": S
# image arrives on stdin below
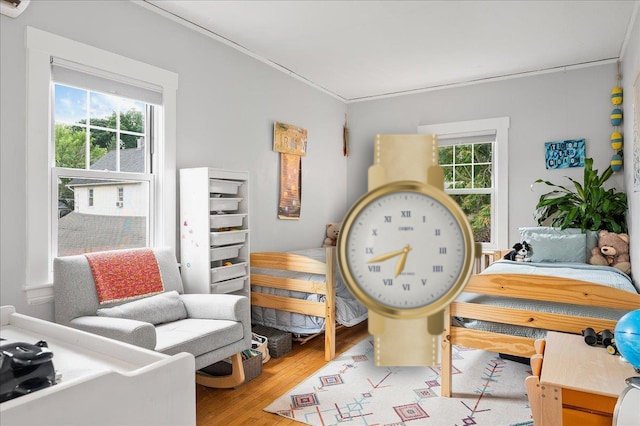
{"hour": 6, "minute": 42}
